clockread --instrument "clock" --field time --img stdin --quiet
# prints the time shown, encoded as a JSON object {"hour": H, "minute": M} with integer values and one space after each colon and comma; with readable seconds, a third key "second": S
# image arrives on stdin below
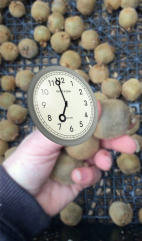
{"hour": 6, "minute": 58}
